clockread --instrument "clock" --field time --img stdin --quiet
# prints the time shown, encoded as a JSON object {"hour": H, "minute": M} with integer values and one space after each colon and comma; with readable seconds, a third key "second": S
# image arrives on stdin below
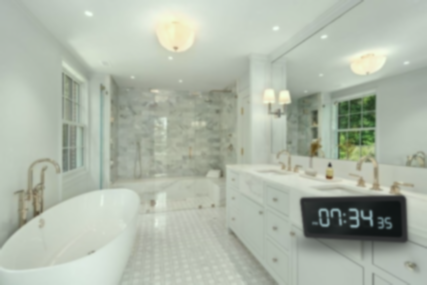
{"hour": 7, "minute": 34}
